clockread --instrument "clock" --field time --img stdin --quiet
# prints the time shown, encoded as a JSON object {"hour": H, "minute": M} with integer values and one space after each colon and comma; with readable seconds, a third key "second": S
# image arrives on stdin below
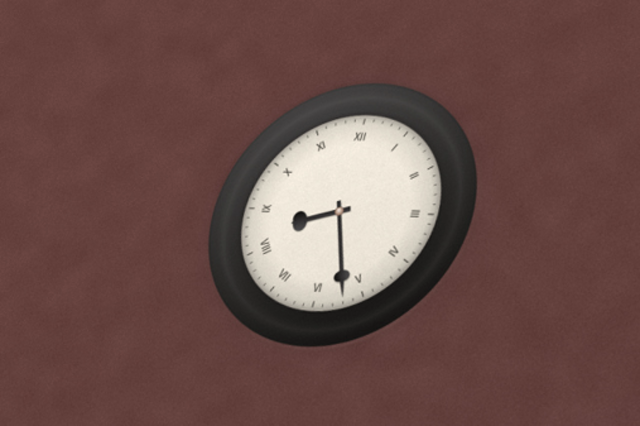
{"hour": 8, "minute": 27}
